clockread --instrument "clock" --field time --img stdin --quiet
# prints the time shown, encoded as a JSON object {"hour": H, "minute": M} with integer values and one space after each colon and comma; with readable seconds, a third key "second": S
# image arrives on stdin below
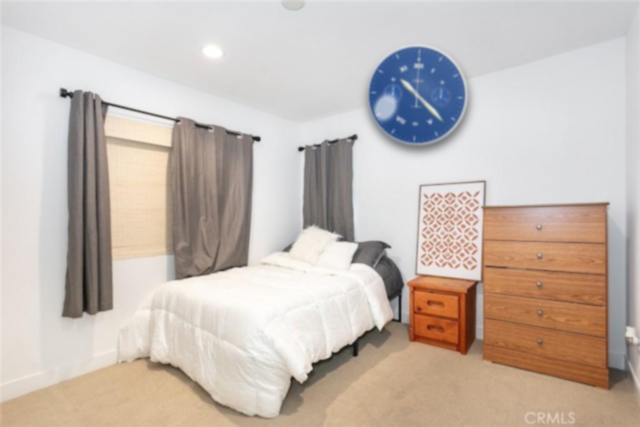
{"hour": 10, "minute": 22}
